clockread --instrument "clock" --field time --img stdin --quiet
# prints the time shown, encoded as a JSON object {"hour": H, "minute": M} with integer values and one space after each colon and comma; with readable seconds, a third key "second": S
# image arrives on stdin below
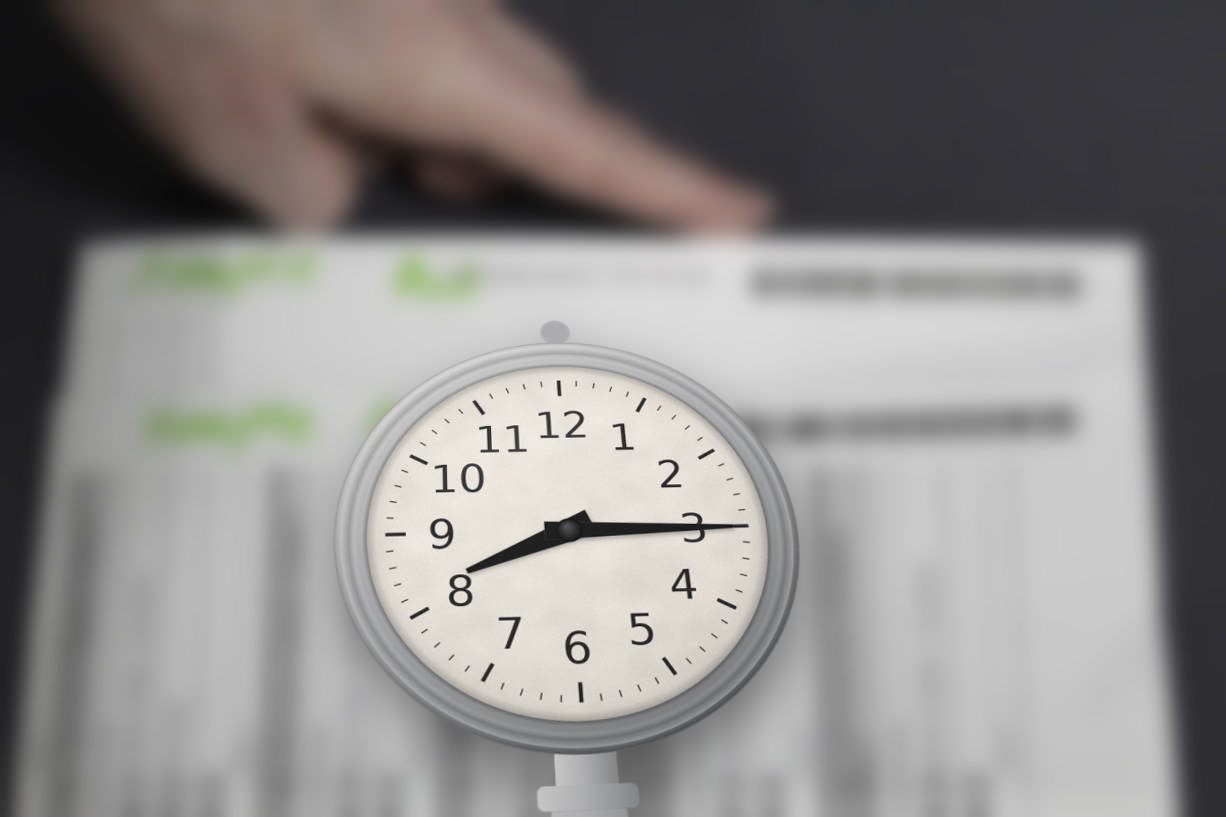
{"hour": 8, "minute": 15}
